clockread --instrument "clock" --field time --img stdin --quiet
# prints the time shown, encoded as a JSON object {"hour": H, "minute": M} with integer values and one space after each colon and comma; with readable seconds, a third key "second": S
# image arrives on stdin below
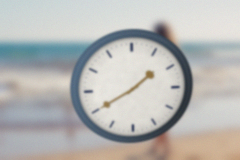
{"hour": 1, "minute": 40}
